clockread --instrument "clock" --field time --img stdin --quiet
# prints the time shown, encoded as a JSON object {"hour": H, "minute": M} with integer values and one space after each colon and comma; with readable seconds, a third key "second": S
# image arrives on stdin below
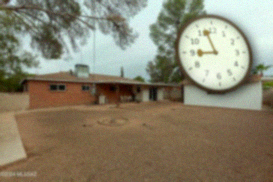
{"hour": 8, "minute": 57}
